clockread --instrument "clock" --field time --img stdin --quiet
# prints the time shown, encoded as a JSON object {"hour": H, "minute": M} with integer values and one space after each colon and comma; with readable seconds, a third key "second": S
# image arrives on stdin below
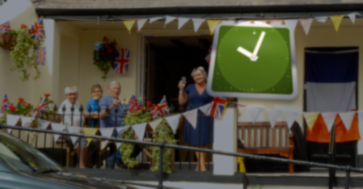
{"hour": 10, "minute": 3}
